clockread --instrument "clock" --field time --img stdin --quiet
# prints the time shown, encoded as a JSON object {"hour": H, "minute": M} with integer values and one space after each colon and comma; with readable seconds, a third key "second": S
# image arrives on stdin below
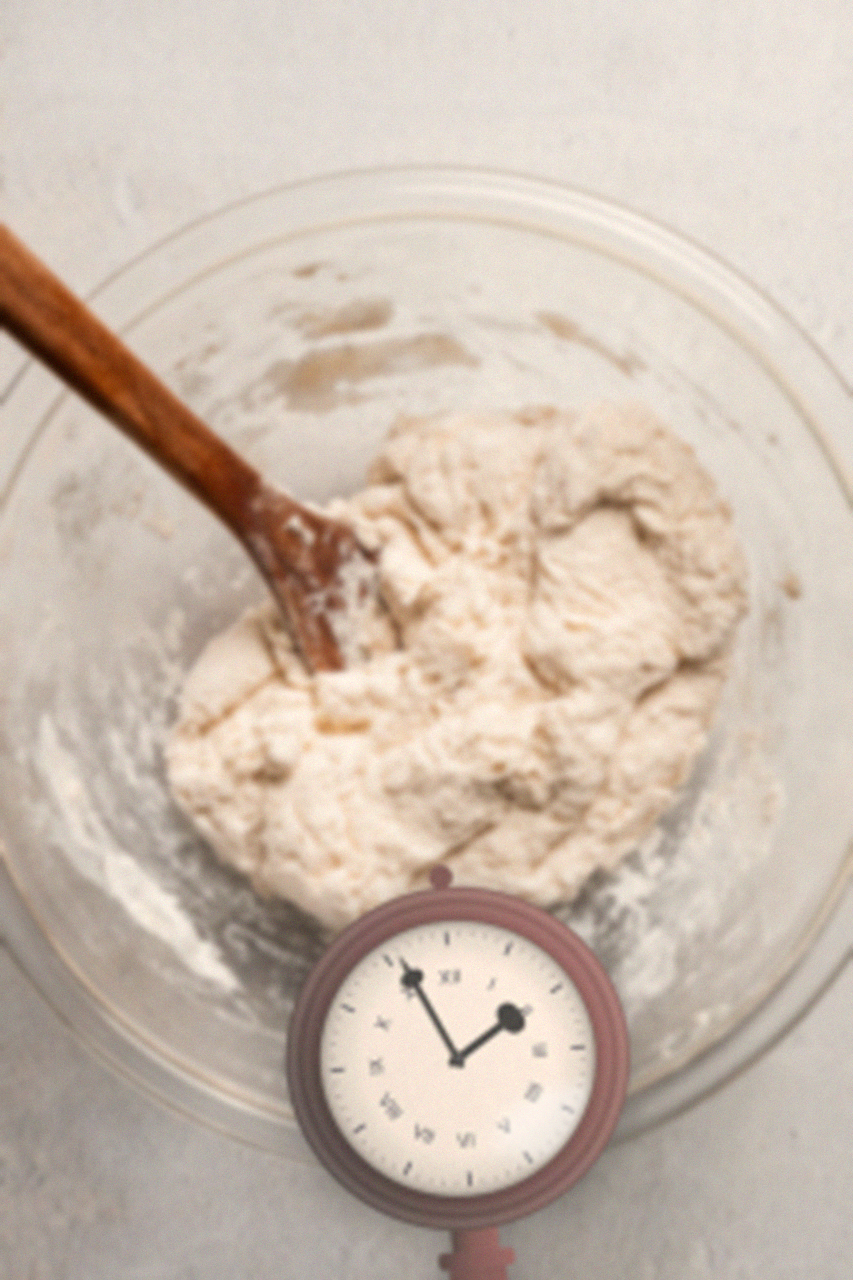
{"hour": 1, "minute": 56}
